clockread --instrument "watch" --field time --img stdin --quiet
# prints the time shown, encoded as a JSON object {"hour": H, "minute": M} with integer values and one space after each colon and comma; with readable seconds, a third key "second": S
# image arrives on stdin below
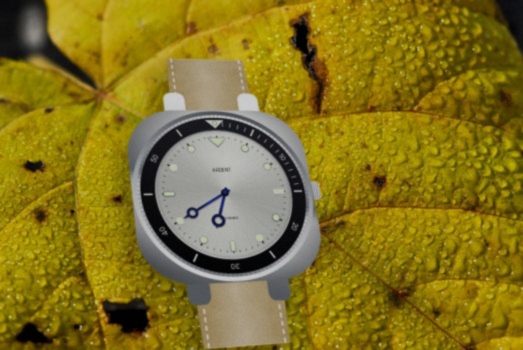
{"hour": 6, "minute": 40}
